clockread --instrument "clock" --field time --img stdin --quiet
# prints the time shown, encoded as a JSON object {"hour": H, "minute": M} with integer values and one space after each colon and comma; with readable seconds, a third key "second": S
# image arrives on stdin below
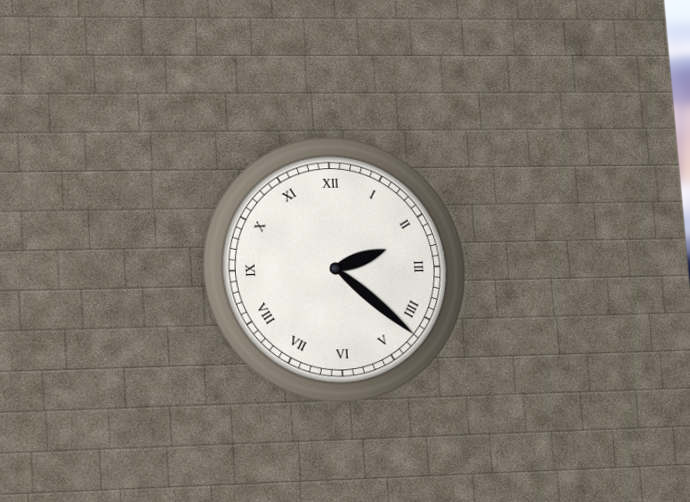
{"hour": 2, "minute": 22}
